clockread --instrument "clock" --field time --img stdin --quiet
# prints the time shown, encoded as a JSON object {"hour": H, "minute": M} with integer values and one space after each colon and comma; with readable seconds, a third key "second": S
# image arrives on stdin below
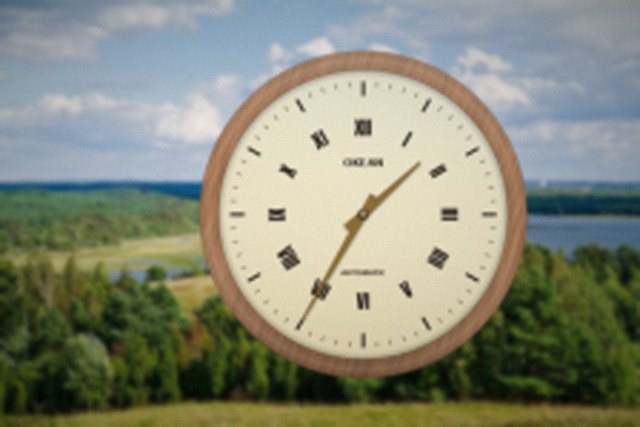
{"hour": 1, "minute": 35}
